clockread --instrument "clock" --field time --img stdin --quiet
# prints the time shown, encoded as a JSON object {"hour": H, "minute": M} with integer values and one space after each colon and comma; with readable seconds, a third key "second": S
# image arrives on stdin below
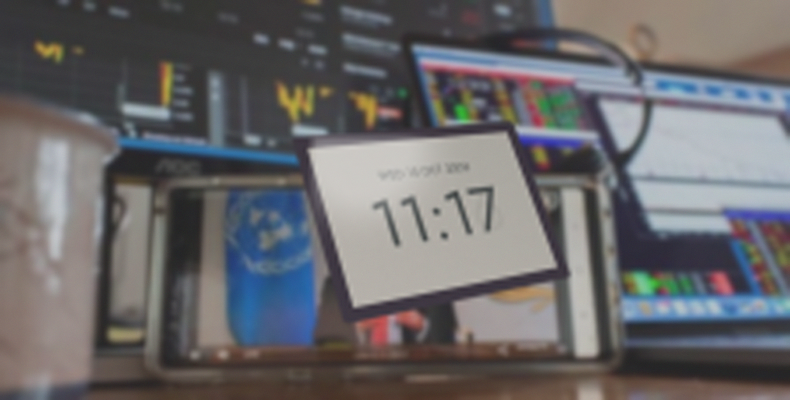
{"hour": 11, "minute": 17}
